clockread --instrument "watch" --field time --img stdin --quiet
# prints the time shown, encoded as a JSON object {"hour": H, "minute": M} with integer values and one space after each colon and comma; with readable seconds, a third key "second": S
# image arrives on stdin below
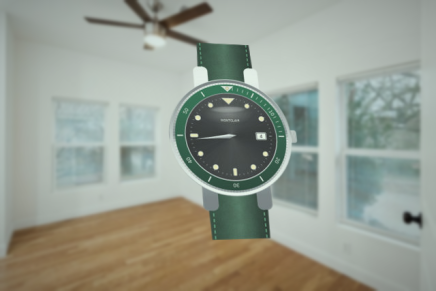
{"hour": 8, "minute": 44}
